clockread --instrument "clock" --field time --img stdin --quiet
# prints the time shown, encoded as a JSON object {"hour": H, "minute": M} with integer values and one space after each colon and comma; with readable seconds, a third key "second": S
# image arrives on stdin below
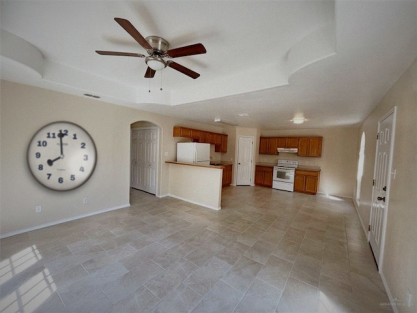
{"hour": 7, "minute": 59}
